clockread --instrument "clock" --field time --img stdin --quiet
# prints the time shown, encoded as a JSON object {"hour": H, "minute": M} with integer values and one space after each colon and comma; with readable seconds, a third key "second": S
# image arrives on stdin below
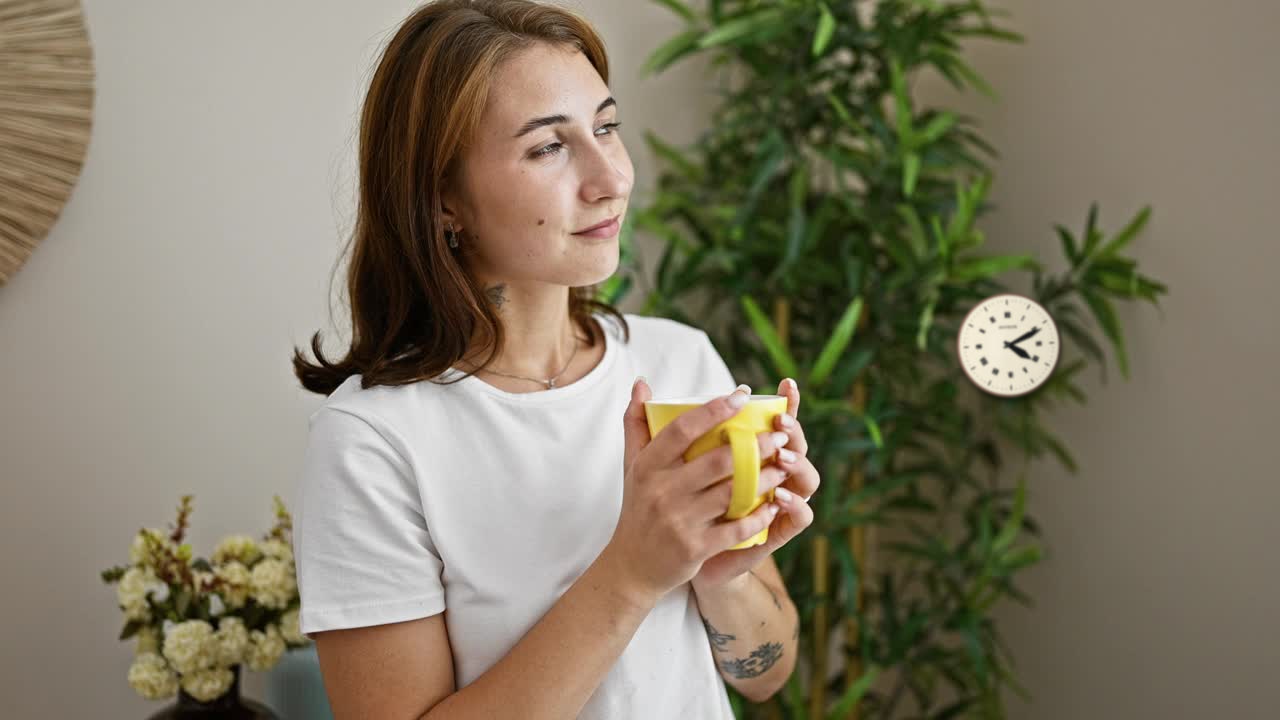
{"hour": 4, "minute": 11}
